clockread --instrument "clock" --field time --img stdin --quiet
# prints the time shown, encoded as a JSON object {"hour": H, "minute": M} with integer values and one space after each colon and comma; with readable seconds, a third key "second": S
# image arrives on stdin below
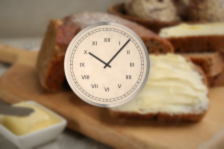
{"hour": 10, "minute": 7}
